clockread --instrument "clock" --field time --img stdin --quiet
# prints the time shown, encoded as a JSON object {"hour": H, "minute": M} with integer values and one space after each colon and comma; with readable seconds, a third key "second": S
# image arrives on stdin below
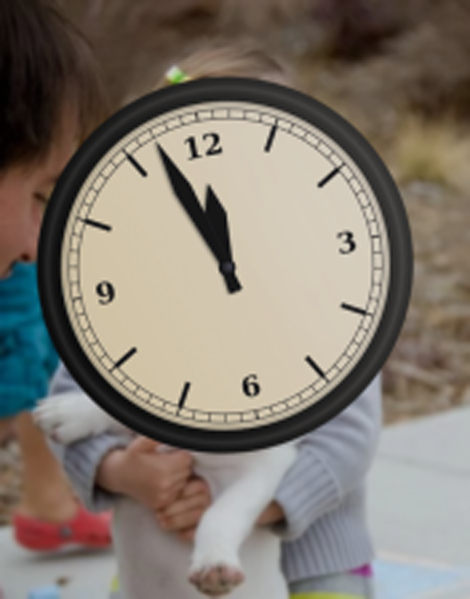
{"hour": 11, "minute": 57}
